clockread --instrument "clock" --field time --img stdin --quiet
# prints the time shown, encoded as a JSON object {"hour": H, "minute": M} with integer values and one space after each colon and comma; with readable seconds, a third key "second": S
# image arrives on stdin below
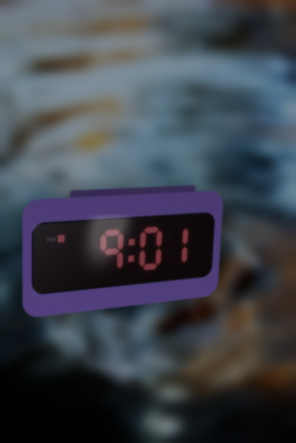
{"hour": 9, "minute": 1}
